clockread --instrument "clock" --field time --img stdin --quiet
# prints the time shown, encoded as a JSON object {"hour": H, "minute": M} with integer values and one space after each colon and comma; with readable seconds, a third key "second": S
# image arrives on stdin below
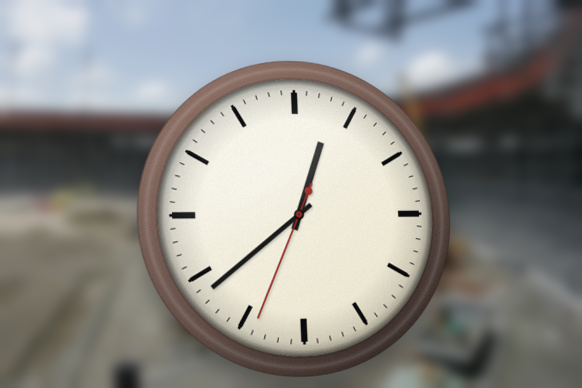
{"hour": 12, "minute": 38, "second": 34}
